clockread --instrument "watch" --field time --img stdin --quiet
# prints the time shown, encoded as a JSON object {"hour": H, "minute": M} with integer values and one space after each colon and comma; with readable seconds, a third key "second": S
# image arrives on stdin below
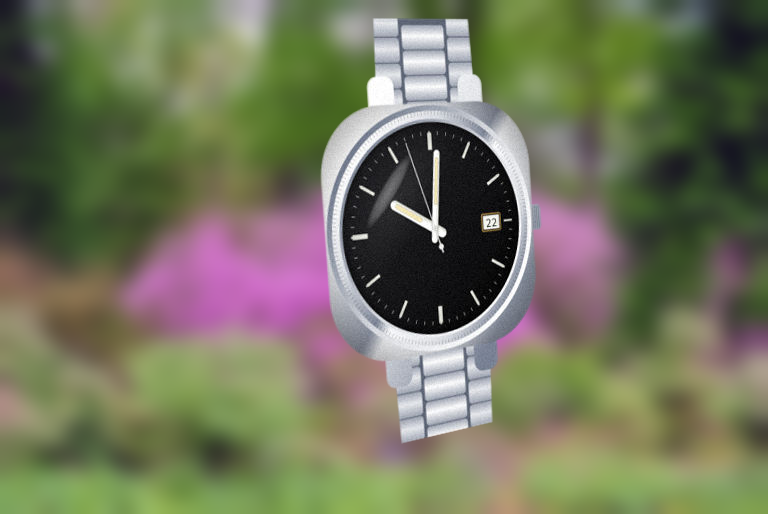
{"hour": 10, "minute": 0, "second": 57}
